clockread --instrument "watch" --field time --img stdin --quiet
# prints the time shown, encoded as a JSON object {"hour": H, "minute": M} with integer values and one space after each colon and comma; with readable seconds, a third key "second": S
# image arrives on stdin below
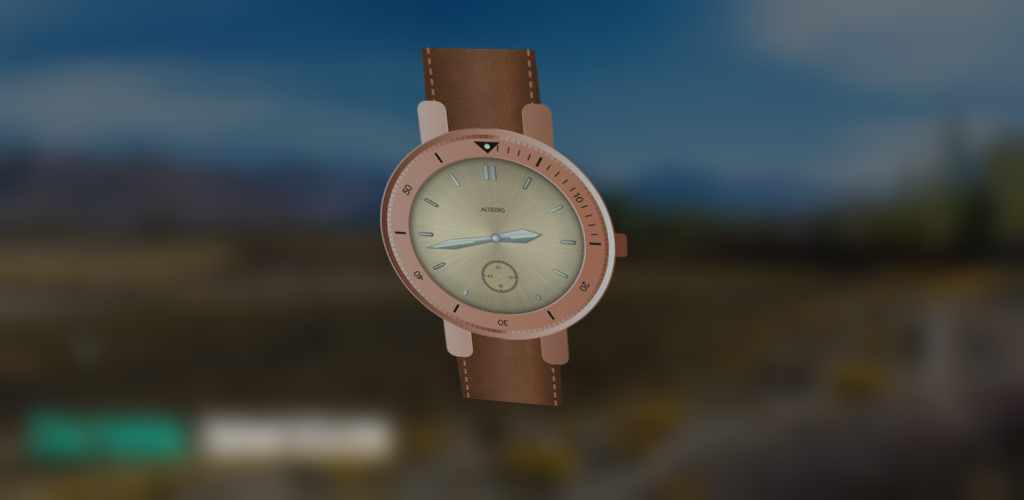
{"hour": 2, "minute": 43}
